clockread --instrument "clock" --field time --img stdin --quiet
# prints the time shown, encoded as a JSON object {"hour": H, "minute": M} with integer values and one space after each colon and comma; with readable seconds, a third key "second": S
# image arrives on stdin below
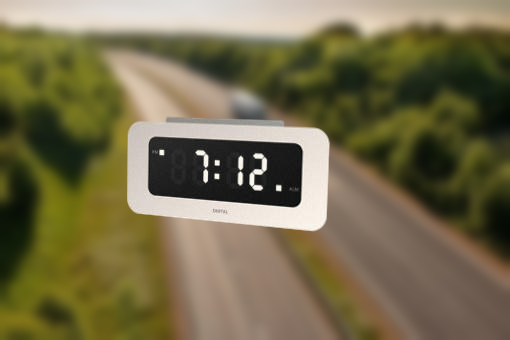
{"hour": 7, "minute": 12}
